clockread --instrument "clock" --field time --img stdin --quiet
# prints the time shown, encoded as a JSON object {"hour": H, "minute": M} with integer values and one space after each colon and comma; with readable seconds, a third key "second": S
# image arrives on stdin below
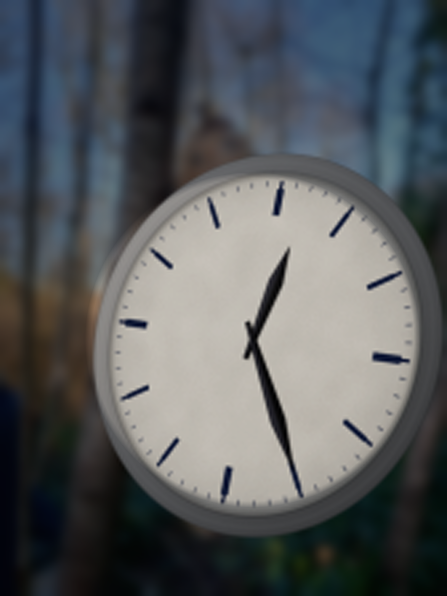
{"hour": 12, "minute": 25}
